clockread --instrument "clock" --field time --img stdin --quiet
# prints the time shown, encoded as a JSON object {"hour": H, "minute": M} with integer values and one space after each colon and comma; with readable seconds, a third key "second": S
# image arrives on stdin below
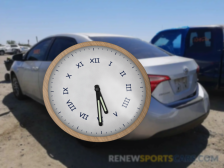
{"hour": 5, "minute": 30}
